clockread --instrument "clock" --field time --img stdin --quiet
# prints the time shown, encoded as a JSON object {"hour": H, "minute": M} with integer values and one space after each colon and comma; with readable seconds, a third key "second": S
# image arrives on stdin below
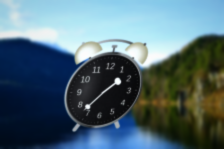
{"hour": 1, "minute": 37}
